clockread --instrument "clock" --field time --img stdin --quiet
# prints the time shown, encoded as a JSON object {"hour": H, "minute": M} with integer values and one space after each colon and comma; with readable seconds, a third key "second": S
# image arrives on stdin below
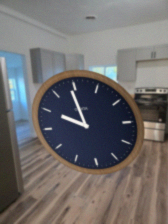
{"hour": 9, "minute": 59}
